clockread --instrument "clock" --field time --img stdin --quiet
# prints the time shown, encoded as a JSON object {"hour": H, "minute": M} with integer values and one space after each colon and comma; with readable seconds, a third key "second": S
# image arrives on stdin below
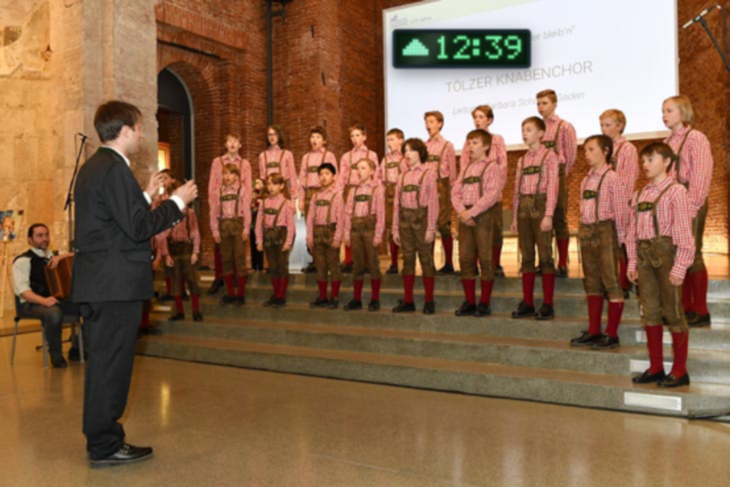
{"hour": 12, "minute": 39}
